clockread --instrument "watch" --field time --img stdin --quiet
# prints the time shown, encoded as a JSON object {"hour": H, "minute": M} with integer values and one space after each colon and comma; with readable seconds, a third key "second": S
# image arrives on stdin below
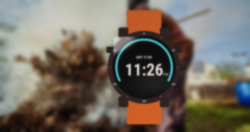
{"hour": 11, "minute": 26}
